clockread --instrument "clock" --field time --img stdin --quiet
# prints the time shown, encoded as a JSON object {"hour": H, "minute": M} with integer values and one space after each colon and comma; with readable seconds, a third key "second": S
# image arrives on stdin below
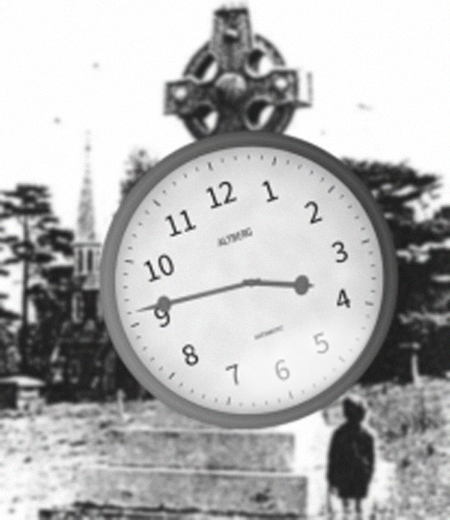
{"hour": 3, "minute": 46}
